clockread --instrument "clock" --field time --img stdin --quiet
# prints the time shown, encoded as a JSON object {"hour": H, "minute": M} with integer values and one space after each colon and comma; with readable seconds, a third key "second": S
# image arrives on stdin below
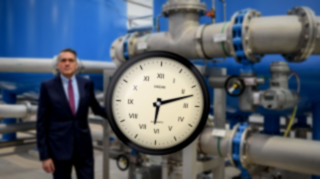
{"hour": 6, "minute": 12}
